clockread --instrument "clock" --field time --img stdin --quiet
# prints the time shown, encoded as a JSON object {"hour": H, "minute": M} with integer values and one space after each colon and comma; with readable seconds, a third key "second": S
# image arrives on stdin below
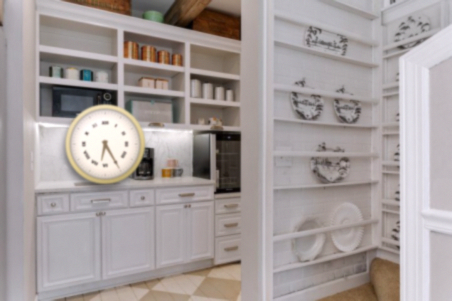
{"hour": 6, "minute": 25}
